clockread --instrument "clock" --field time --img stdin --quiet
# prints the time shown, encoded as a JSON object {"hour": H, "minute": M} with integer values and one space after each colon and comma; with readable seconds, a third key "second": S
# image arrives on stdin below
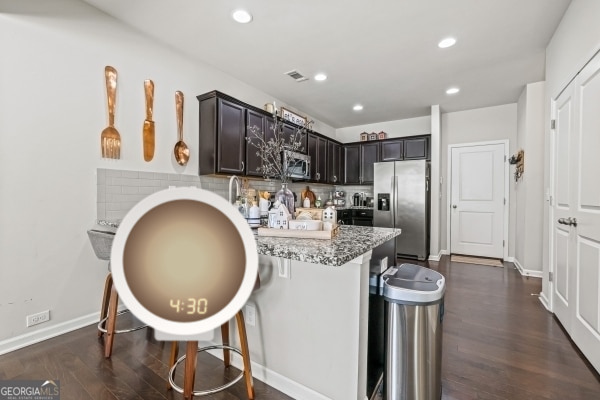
{"hour": 4, "minute": 30}
